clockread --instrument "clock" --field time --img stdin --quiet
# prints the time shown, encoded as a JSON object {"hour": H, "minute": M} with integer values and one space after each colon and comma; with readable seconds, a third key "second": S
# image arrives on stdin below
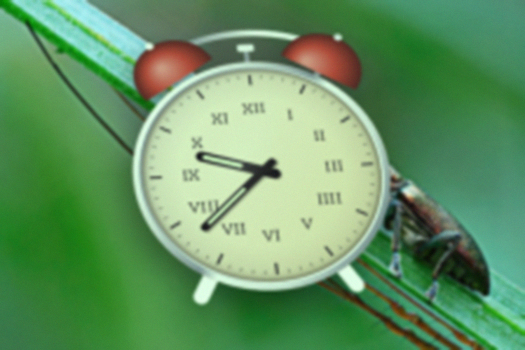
{"hour": 9, "minute": 38}
